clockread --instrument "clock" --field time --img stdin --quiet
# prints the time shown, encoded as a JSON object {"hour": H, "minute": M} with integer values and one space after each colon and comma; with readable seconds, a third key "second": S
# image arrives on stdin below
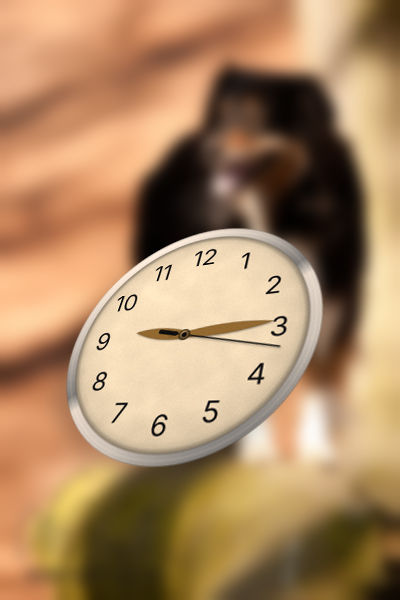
{"hour": 9, "minute": 14, "second": 17}
